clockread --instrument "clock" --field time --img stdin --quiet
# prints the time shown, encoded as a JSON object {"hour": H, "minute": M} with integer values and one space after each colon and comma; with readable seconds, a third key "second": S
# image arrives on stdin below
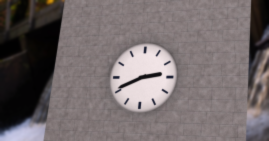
{"hour": 2, "minute": 41}
